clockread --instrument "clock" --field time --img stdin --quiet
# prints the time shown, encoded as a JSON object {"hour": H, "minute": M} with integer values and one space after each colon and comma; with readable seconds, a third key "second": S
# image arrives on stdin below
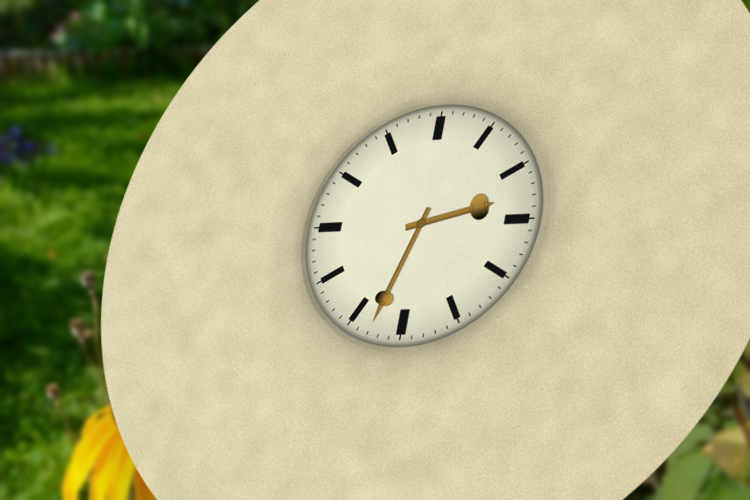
{"hour": 2, "minute": 33}
